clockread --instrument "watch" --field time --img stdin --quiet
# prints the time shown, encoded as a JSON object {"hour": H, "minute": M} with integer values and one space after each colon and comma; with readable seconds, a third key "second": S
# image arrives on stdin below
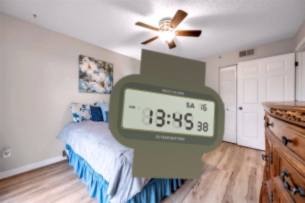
{"hour": 13, "minute": 45, "second": 38}
